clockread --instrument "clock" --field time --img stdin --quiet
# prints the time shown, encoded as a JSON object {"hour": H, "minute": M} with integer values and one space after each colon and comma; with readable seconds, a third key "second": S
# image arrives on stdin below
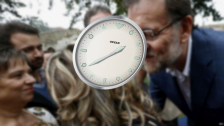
{"hour": 1, "minute": 39}
